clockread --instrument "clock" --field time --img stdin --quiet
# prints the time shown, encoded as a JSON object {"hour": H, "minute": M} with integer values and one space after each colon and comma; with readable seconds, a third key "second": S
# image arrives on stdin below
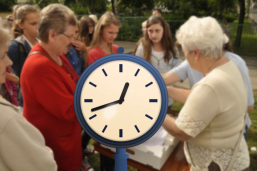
{"hour": 12, "minute": 42}
